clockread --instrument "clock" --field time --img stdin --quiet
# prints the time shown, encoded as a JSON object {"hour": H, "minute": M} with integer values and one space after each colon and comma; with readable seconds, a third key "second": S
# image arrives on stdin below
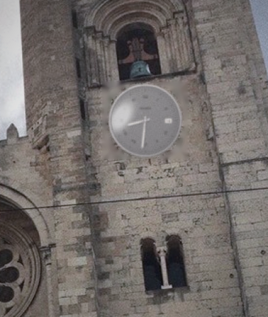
{"hour": 8, "minute": 31}
